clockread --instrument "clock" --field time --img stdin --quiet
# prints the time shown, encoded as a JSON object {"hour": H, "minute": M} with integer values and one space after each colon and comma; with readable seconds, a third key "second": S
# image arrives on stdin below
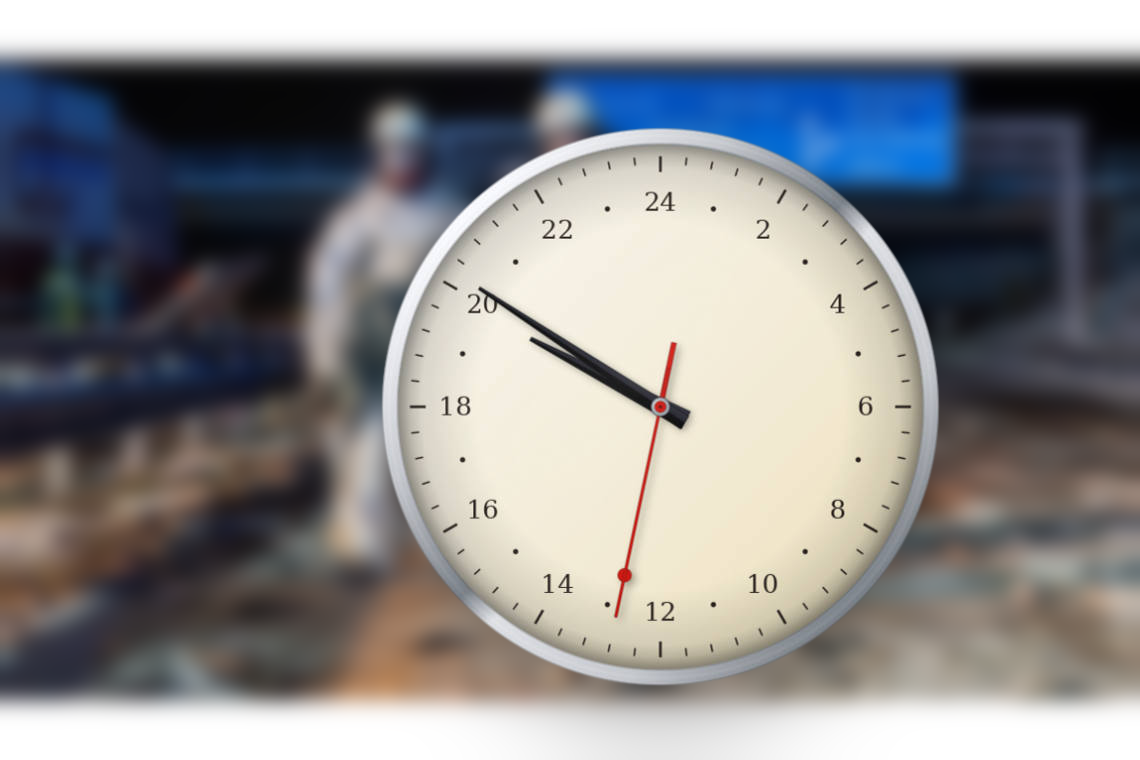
{"hour": 19, "minute": 50, "second": 32}
